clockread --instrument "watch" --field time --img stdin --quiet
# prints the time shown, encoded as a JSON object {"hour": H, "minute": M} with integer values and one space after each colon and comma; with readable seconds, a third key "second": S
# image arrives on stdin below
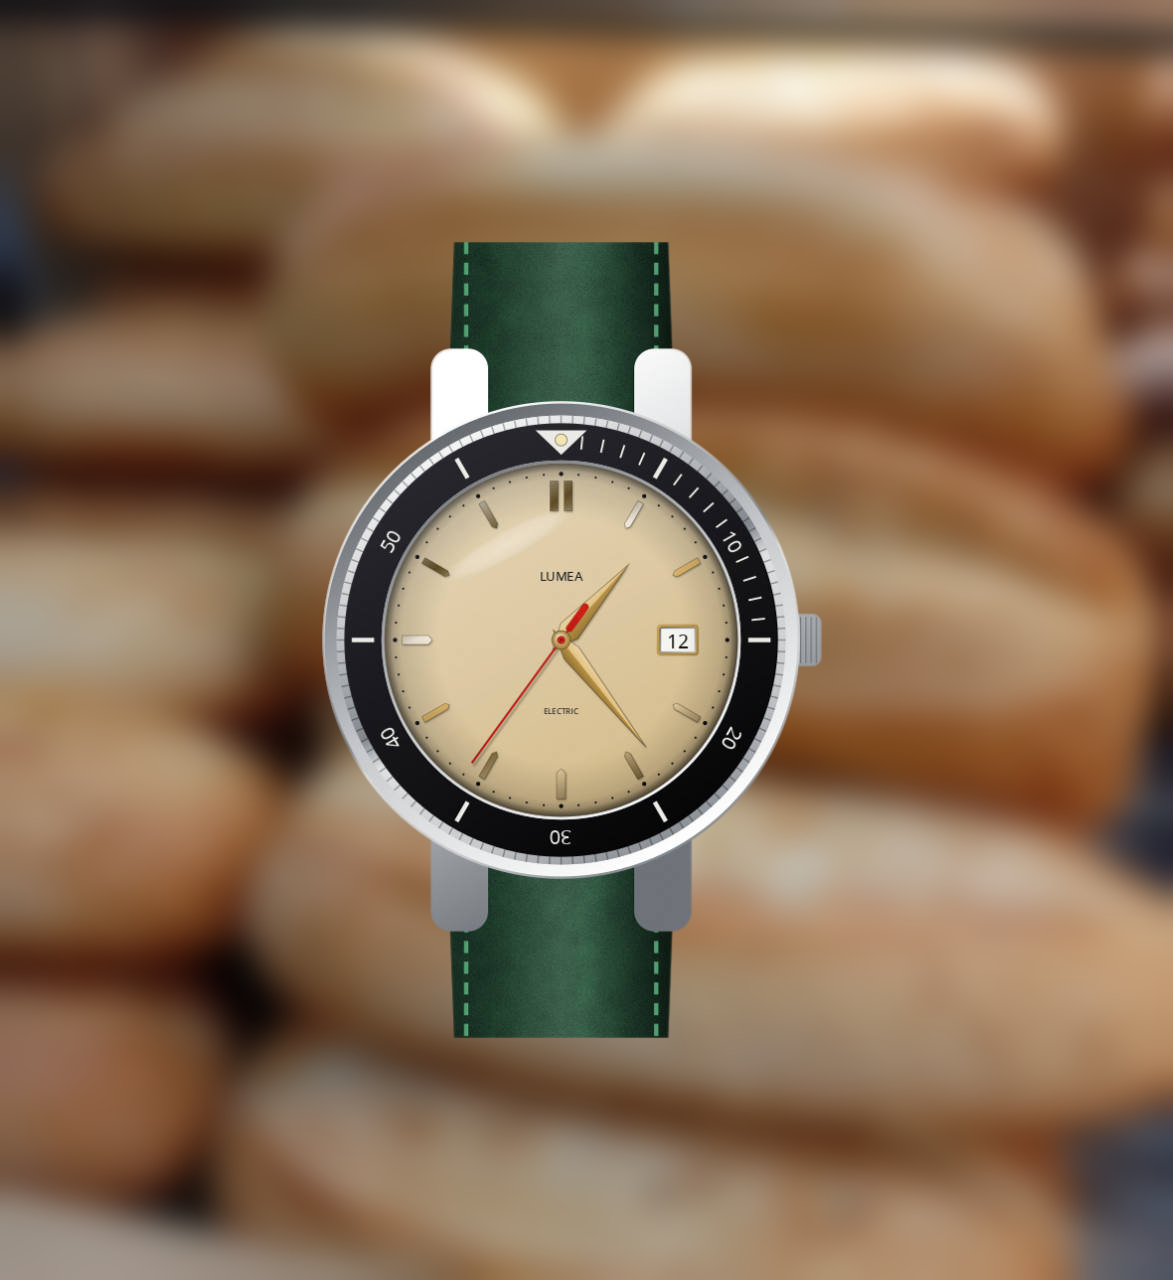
{"hour": 1, "minute": 23, "second": 36}
